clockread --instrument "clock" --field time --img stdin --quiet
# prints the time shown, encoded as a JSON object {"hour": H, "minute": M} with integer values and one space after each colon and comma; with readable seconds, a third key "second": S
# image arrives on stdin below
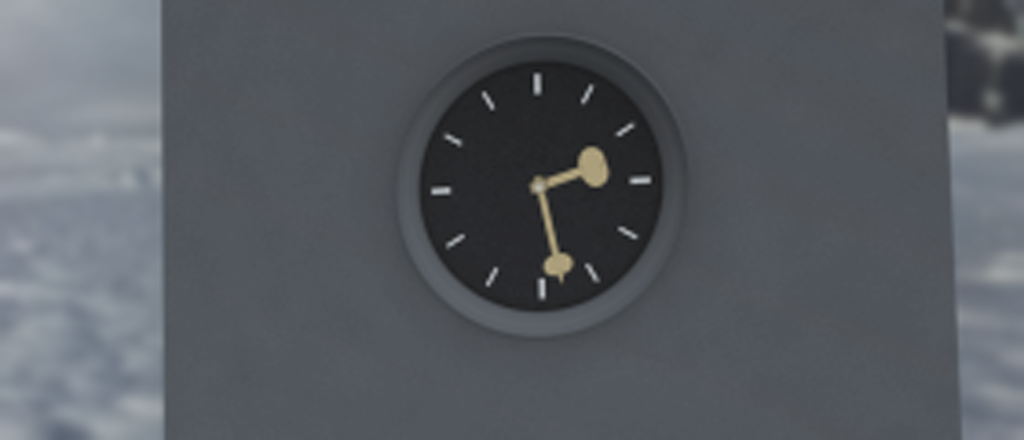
{"hour": 2, "minute": 28}
